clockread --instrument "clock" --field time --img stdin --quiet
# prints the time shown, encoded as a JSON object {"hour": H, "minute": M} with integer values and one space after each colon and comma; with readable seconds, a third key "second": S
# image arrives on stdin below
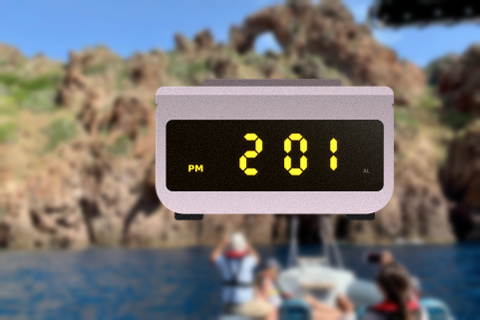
{"hour": 2, "minute": 1}
